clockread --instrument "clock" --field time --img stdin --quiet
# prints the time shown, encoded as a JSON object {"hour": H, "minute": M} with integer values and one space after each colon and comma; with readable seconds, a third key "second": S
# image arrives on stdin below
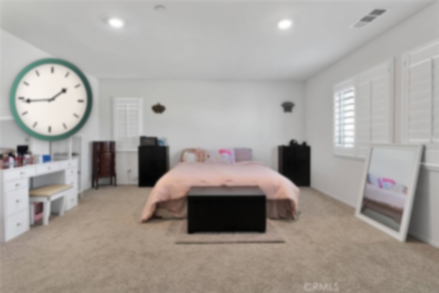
{"hour": 1, "minute": 44}
